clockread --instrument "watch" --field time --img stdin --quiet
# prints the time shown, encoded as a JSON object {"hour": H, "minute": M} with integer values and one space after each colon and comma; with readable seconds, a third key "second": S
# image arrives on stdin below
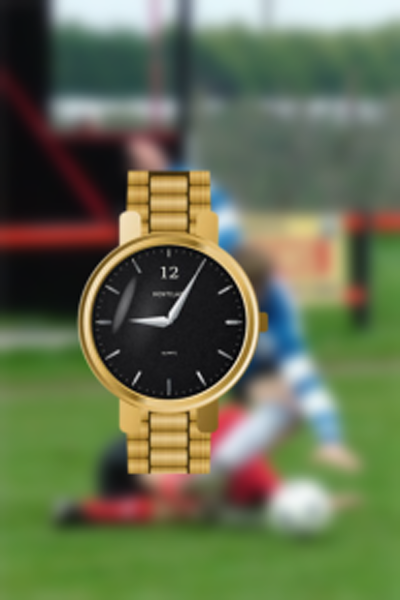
{"hour": 9, "minute": 5}
